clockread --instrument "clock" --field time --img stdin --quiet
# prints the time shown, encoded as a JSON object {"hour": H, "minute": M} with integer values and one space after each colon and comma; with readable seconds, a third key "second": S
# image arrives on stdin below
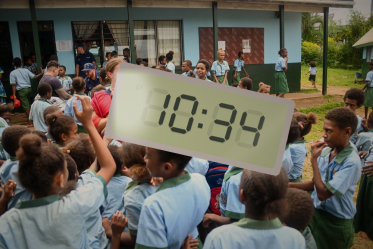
{"hour": 10, "minute": 34}
